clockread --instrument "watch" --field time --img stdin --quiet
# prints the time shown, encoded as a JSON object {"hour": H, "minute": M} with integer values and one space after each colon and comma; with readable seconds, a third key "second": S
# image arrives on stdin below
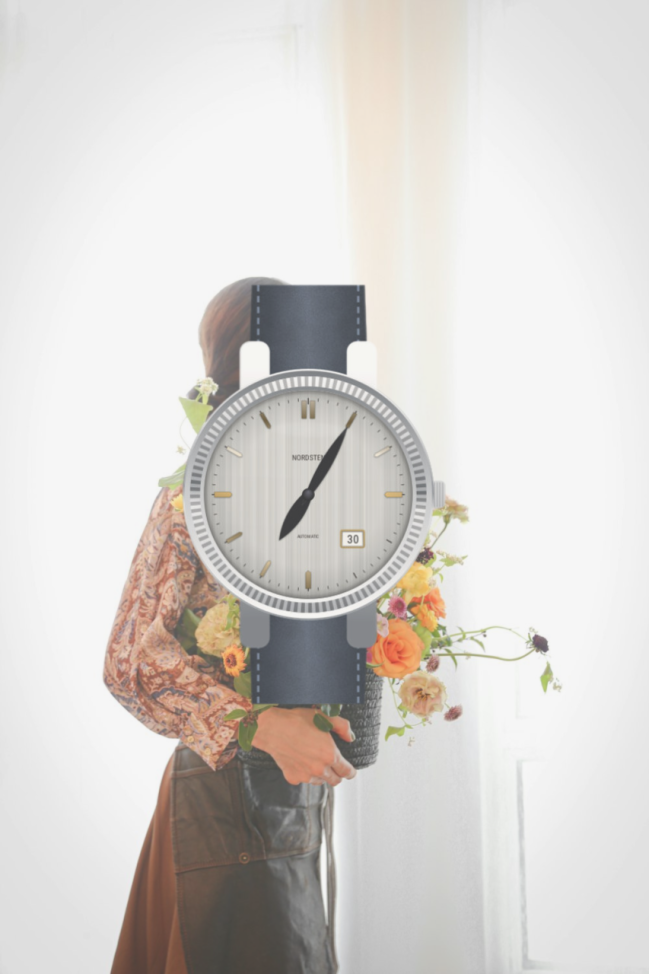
{"hour": 7, "minute": 5}
